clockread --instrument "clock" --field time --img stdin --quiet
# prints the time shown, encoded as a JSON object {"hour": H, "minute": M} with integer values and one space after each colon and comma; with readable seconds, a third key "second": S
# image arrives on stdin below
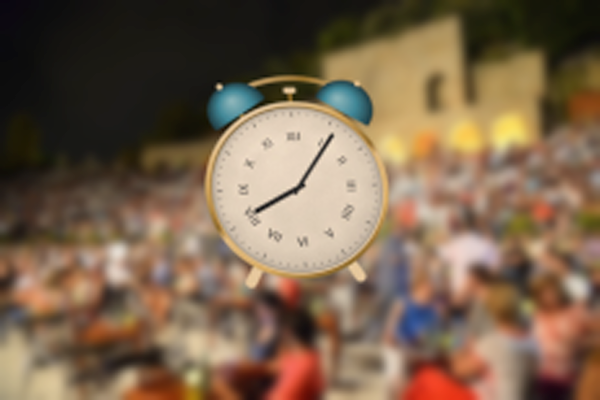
{"hour": 8, "minute": 6}
